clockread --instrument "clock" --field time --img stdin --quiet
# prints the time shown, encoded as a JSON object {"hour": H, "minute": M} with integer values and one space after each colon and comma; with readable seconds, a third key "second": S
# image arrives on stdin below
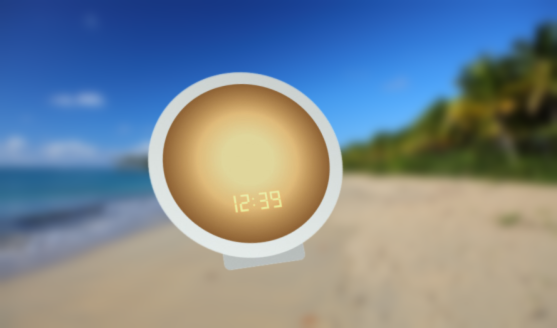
{"hour": 12, "minute": 39}
